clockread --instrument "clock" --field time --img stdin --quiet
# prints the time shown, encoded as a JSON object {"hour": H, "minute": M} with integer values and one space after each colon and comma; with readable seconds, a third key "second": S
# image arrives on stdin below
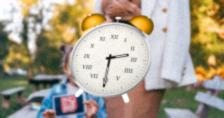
{"hour": 2, "minute": 30}
